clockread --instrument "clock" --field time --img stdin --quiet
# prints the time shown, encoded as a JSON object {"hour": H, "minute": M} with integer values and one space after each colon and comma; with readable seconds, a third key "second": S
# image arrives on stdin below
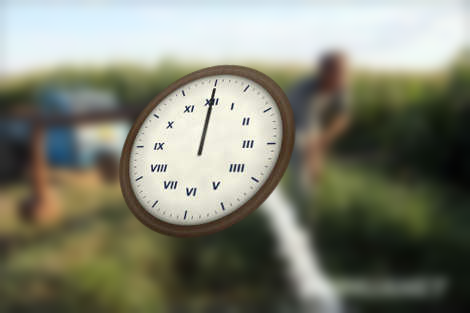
{"hour": 12, "minute": 0}
